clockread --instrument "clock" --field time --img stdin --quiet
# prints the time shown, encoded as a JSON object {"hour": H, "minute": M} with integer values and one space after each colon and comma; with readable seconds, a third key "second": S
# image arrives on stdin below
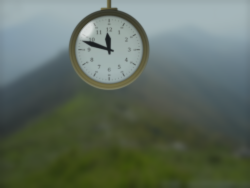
{"hour": 11, "minute": 48}
